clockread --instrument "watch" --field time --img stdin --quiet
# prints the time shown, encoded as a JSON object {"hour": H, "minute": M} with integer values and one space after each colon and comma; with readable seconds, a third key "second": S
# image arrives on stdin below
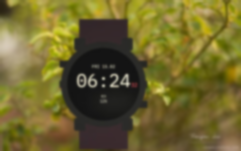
{"hour": 6, "minute": 24}
